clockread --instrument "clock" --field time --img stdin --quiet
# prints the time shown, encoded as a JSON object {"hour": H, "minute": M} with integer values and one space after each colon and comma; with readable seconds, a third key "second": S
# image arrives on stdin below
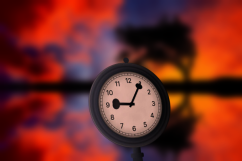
{"hour": 9, "minute": 5}
